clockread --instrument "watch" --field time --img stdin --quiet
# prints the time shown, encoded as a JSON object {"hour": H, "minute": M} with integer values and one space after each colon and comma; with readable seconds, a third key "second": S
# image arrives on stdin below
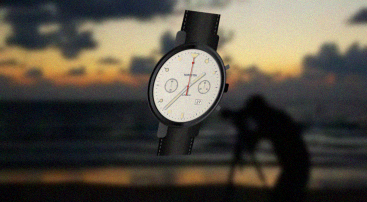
{"hour": 1, "minute": 37}
